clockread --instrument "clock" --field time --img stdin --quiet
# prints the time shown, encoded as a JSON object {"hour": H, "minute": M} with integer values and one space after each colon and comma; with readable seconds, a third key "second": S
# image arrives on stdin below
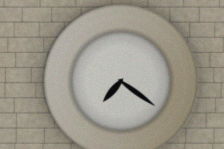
{"hour": 7, "minute": 21}
